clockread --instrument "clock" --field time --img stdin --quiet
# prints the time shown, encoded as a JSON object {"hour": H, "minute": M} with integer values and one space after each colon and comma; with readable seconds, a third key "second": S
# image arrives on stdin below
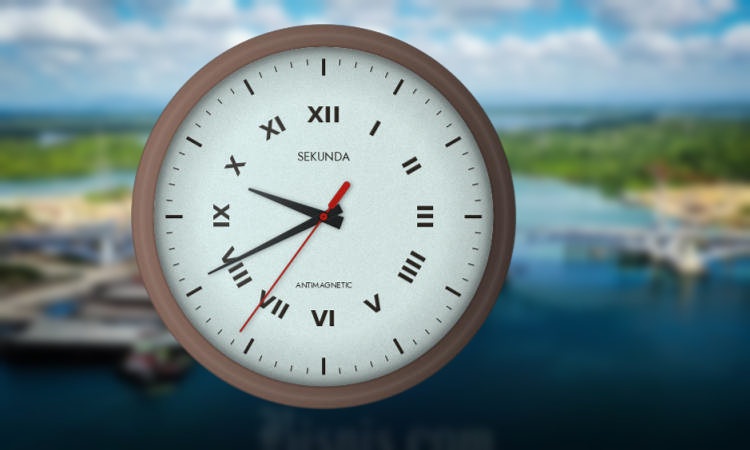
{"hour": 9, "minute": 40, "second": 36}
